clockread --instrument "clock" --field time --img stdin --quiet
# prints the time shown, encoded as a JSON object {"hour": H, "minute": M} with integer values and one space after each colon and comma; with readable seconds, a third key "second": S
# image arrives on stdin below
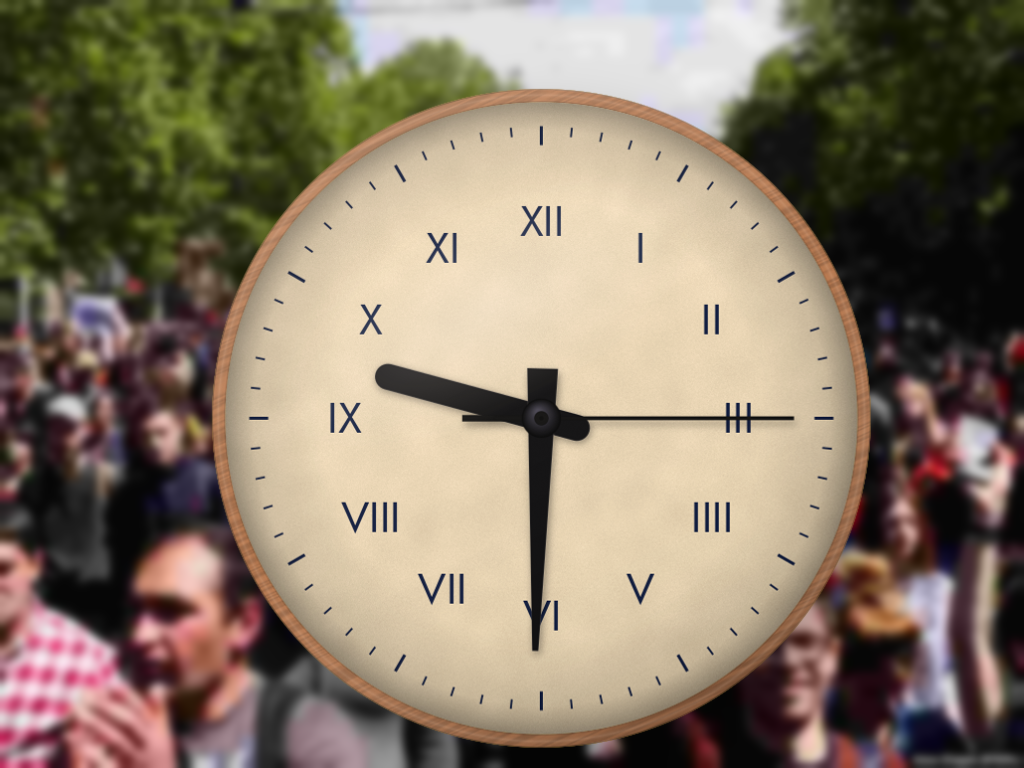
{"hour": 9, "minute": 30, "second": 15}
